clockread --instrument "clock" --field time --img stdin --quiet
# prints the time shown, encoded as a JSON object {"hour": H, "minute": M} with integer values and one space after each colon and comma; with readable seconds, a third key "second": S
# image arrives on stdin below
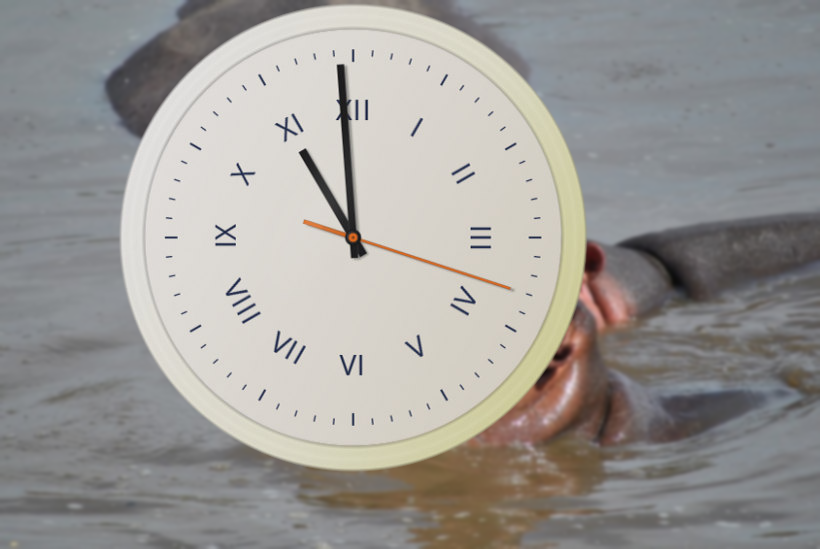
{"hour": 10, "minute": 59, "second": 18}
